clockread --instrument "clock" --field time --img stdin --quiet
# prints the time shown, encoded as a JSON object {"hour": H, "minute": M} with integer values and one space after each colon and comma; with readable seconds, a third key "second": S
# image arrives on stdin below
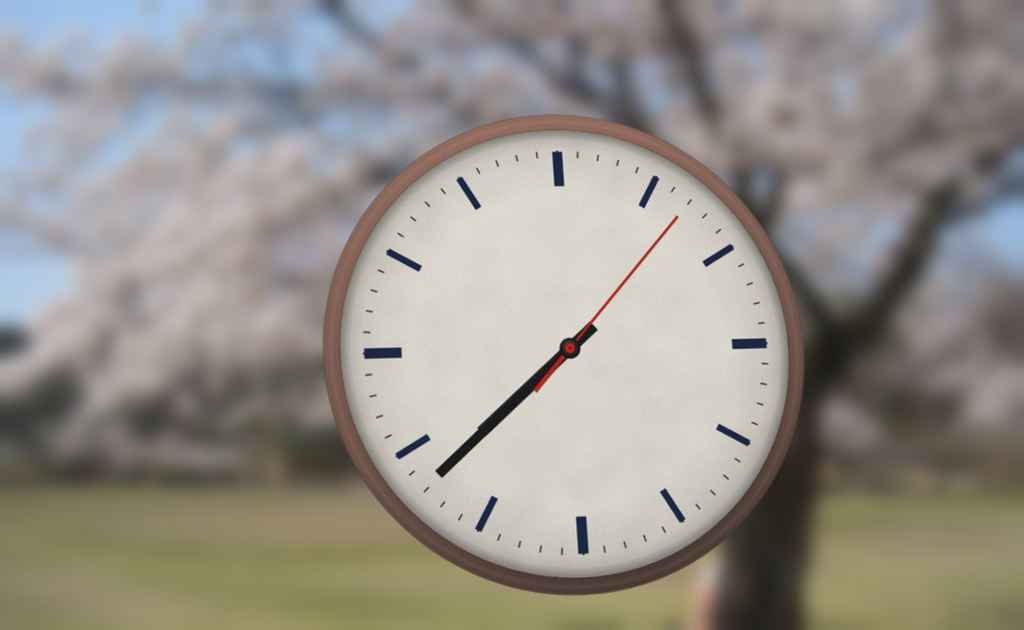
{"hour": 7, "minute": 38, "second": 7}
